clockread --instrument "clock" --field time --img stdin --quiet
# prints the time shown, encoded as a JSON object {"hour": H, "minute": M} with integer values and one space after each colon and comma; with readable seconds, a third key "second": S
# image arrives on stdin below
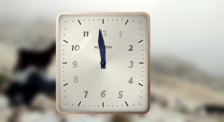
{"hour": 11, "minute": 59}
